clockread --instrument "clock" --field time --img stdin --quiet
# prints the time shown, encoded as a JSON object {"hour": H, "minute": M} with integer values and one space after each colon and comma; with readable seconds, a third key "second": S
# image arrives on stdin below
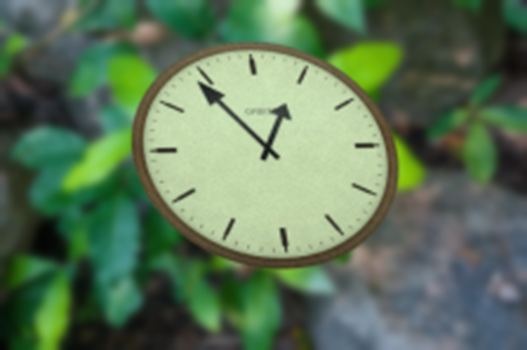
{"hour": 12, "minute": 54}
